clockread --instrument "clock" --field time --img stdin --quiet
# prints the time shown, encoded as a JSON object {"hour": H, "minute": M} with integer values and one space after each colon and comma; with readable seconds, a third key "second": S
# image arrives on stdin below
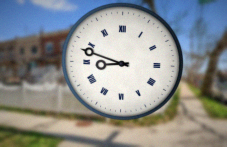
{"hour": 8, "minute": 48}
